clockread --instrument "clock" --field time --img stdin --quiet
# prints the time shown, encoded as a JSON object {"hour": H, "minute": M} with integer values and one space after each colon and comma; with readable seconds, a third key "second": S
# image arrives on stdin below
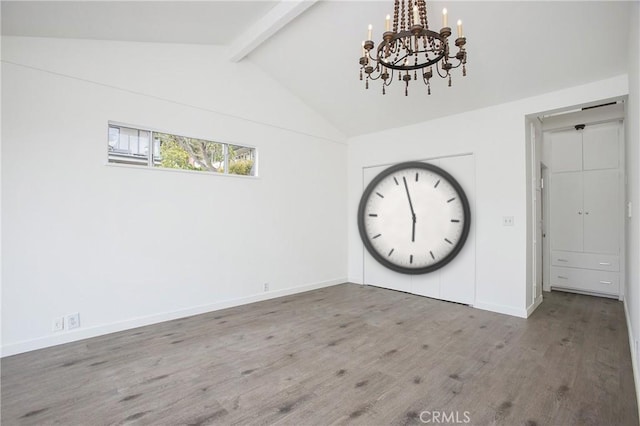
{"hour": 5, "minute": 57}
